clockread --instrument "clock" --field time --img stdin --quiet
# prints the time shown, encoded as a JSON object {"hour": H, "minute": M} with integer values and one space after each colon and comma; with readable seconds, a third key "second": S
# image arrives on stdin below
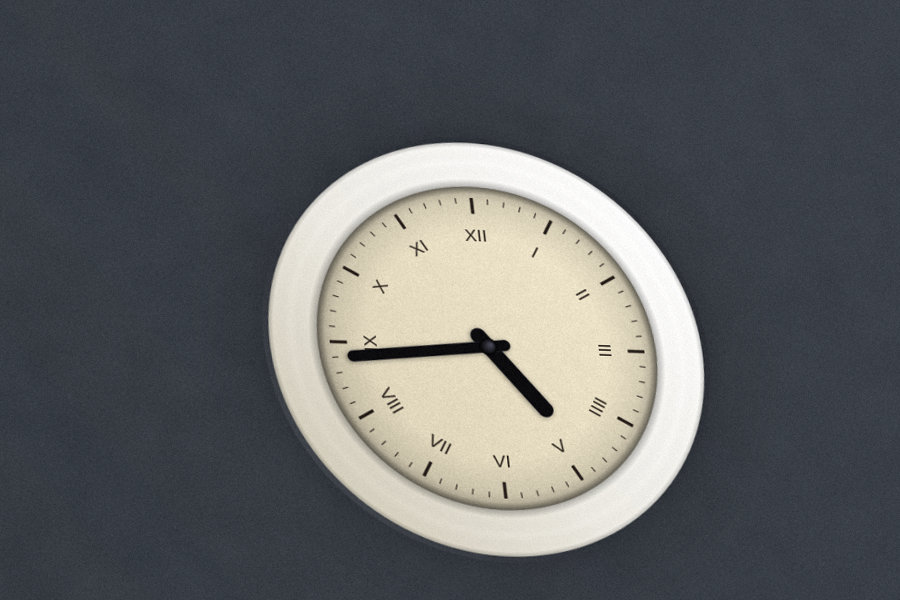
{"hour": 4, "minute": 44}
